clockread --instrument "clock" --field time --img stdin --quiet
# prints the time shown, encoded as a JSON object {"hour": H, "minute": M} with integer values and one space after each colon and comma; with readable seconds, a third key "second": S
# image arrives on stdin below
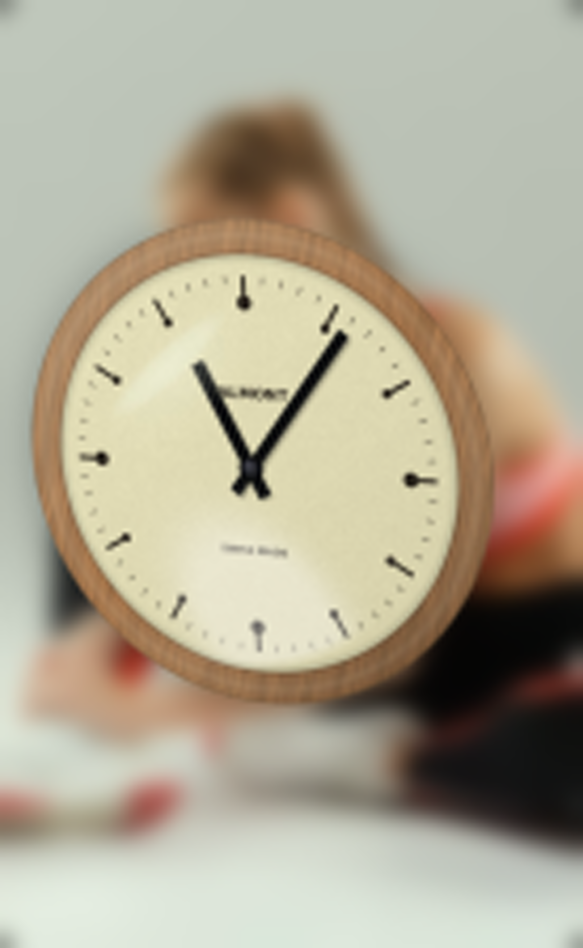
{"hour": 11, "minute": 6}
